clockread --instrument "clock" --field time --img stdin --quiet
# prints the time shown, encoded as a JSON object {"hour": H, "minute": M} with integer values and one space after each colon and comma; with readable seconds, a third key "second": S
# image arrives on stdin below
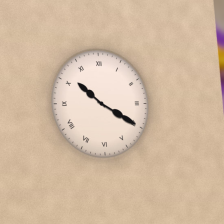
{"hour": 10, "minute": 20}
